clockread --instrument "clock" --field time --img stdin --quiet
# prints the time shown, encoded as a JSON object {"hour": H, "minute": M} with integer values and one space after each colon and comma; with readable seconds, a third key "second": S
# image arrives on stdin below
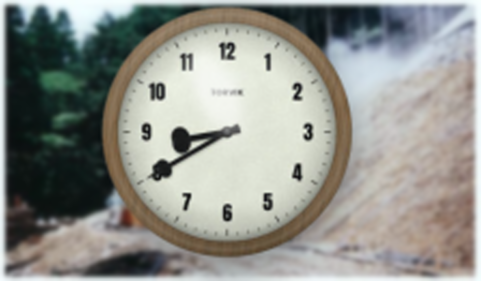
{"hour": 8, "minute": 40}
